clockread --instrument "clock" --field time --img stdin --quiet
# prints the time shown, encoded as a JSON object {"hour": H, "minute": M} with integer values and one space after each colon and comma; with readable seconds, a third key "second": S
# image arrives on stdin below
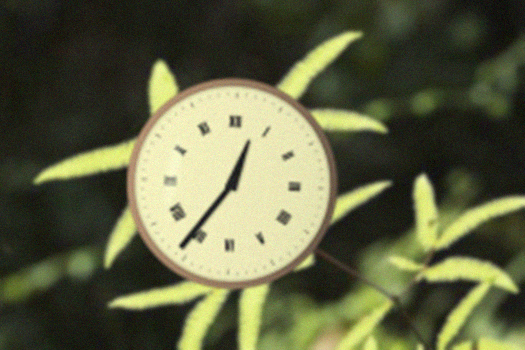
{"hour": 12, "minute": 36}
